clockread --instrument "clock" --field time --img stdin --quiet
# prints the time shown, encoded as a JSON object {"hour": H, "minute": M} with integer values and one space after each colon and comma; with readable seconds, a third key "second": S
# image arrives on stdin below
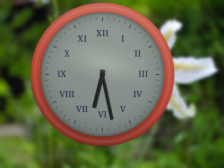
{"hour": 6, "minute": 28}
